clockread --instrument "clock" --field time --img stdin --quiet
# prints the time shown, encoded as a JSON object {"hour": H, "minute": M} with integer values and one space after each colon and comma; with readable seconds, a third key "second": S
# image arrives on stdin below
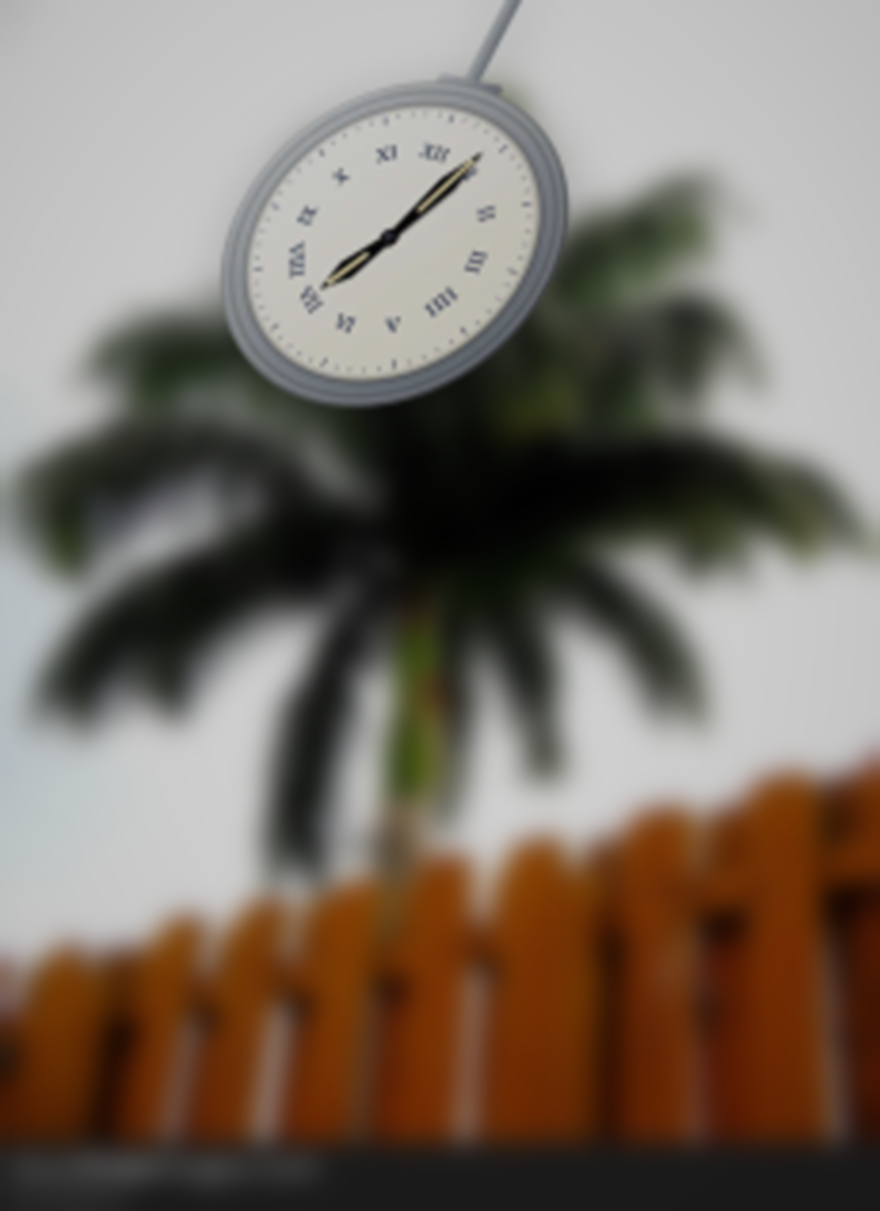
{"hour": 7, "minute": 4}
